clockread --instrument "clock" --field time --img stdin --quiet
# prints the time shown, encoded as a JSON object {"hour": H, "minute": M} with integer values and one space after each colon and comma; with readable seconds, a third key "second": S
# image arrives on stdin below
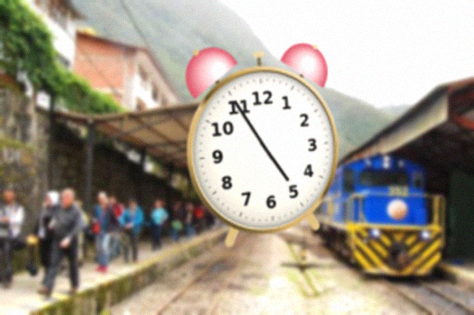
{"hour": 4, "minute": 55}
